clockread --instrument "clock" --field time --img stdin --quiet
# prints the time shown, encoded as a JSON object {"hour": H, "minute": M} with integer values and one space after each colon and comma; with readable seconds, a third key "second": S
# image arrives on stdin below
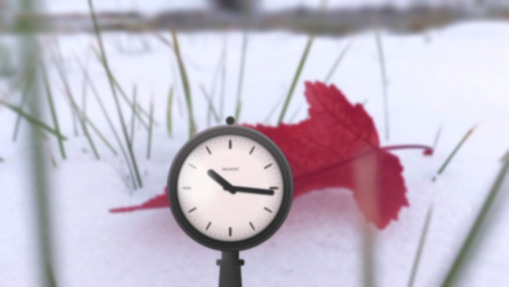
{"hour": 10, "minute": 16}
